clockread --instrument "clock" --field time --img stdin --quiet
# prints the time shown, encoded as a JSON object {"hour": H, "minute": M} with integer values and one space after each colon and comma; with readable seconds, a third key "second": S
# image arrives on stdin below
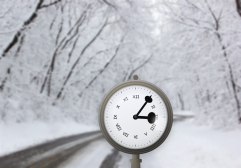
{"hour": 3, "minute": 6}
